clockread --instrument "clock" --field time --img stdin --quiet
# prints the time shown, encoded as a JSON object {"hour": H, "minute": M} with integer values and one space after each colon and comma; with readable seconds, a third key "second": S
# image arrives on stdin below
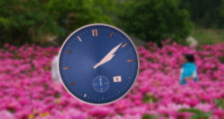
{"hour": 2, "minute": 9}
